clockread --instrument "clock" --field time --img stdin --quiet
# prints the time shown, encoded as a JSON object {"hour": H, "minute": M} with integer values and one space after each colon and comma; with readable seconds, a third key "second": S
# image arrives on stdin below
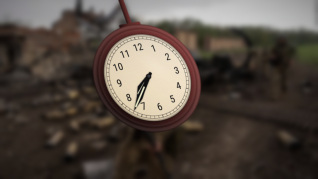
{"hour": 7, "minute": 37}
